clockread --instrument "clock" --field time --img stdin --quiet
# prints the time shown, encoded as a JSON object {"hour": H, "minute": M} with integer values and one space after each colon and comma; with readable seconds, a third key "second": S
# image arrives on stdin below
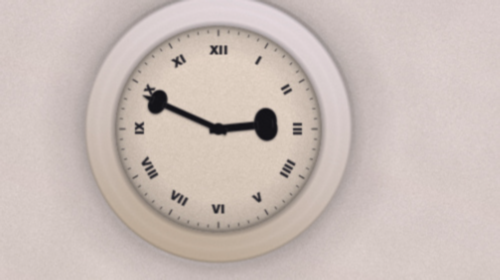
{"hour": 2, "minute": 49}
